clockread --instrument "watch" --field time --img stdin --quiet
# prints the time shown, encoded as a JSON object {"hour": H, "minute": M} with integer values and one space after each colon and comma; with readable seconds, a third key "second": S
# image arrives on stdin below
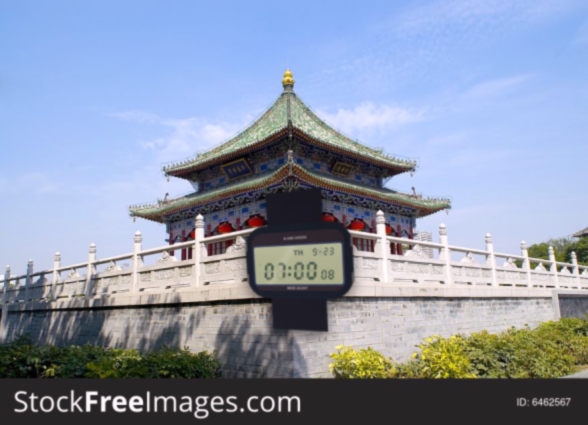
{"hour": 7, "minute": 0}
